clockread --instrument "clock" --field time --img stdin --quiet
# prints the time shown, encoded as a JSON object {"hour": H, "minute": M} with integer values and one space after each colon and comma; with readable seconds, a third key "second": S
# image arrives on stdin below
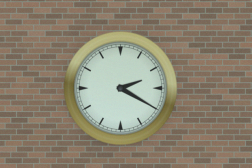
{"hour": 2, "minute": 20}
